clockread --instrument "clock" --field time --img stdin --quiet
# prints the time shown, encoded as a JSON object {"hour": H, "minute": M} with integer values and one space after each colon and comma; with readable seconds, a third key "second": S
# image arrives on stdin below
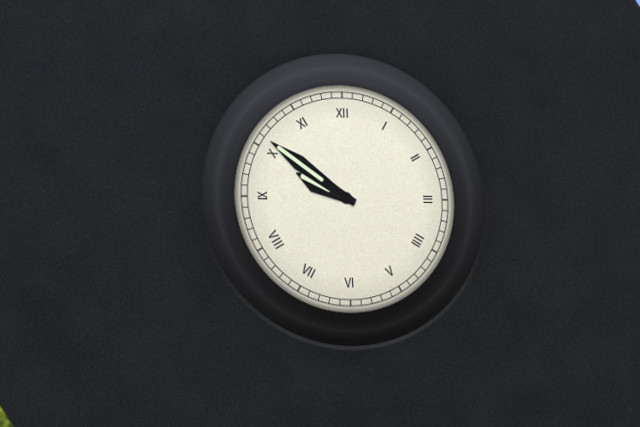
{"hour": 9, "minute": 51}
